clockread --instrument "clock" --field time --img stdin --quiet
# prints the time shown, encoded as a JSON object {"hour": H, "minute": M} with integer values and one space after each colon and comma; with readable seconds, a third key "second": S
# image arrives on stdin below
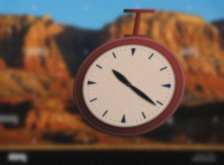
{"hour": 10, "minute": 21}
